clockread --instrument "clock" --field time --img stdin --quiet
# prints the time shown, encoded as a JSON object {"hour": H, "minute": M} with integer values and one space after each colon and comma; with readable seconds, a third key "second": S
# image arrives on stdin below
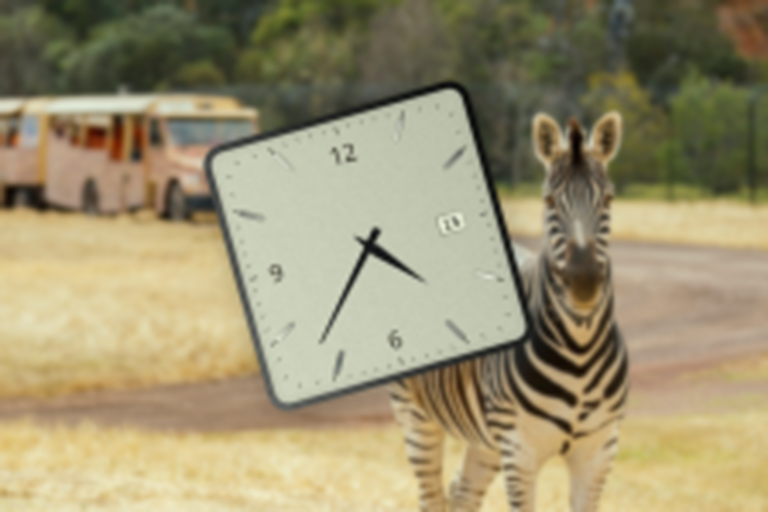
{"hour": 4, "minute": 37}
